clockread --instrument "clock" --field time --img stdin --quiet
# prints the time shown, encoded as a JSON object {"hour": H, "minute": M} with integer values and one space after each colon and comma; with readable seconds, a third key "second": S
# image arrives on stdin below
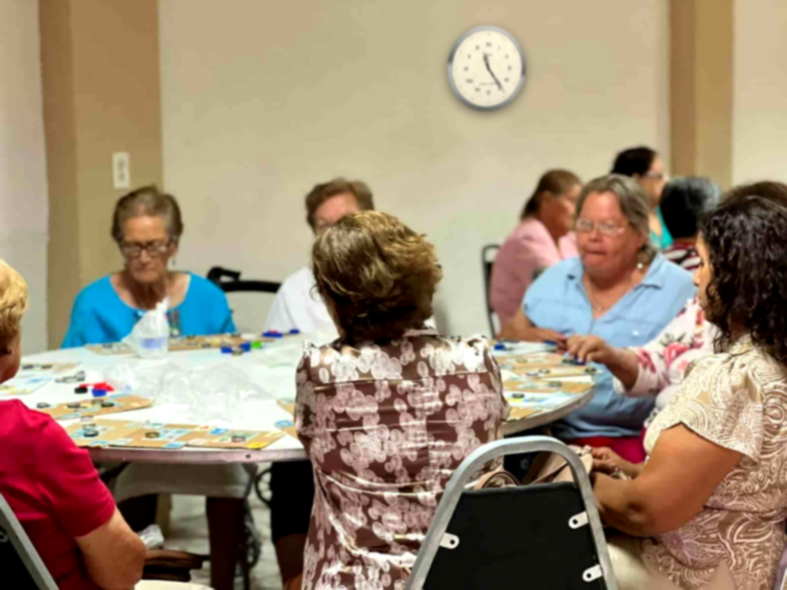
{"hour": 11, "minute": 24}
